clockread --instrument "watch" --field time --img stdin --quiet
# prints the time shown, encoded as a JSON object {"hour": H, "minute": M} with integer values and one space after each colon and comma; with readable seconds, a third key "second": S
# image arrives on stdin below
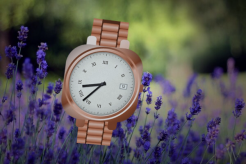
{"hour": 8, "minute": 37}
